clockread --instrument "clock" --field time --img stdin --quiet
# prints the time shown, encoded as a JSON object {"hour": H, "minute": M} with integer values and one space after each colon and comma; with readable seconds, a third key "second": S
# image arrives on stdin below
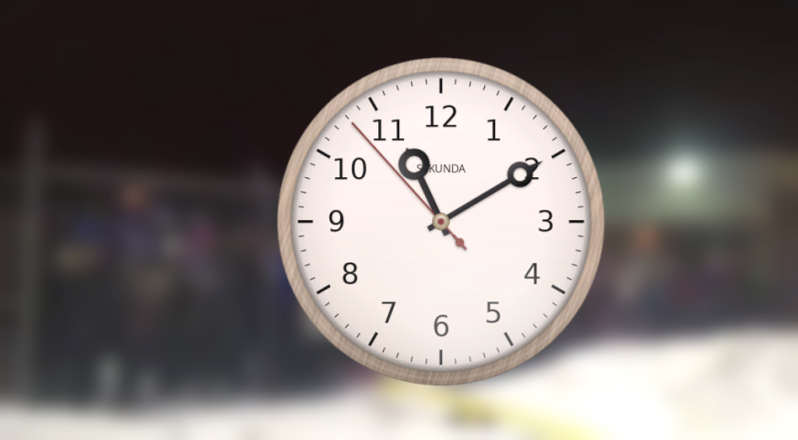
{"hour": 11, "minute": 9, "second": 53}
